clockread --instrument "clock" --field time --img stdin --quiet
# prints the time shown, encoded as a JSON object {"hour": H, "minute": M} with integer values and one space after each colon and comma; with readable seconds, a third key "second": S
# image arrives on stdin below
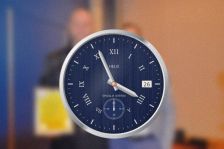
{"hour": 3, "minute": 56}
